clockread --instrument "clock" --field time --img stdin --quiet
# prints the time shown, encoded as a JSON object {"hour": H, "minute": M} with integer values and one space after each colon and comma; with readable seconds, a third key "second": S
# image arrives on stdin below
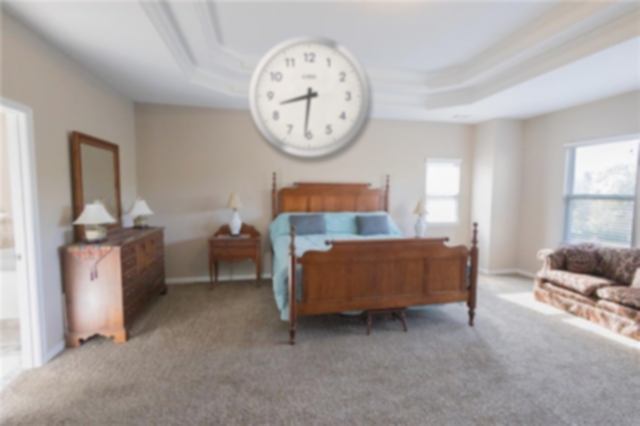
{"hour": 8, "minute": 31}
